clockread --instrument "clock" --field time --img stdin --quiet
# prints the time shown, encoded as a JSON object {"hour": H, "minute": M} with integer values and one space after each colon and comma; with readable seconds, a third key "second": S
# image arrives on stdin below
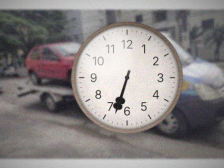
{"hour": 6, "minute": 33}
